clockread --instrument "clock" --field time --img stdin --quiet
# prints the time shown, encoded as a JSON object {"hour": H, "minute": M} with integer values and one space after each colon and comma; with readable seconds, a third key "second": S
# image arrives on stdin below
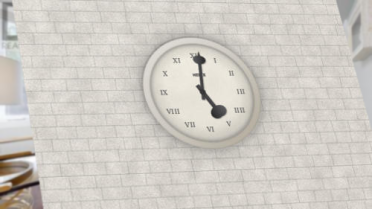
{"hour": 5, "minute": 1}
